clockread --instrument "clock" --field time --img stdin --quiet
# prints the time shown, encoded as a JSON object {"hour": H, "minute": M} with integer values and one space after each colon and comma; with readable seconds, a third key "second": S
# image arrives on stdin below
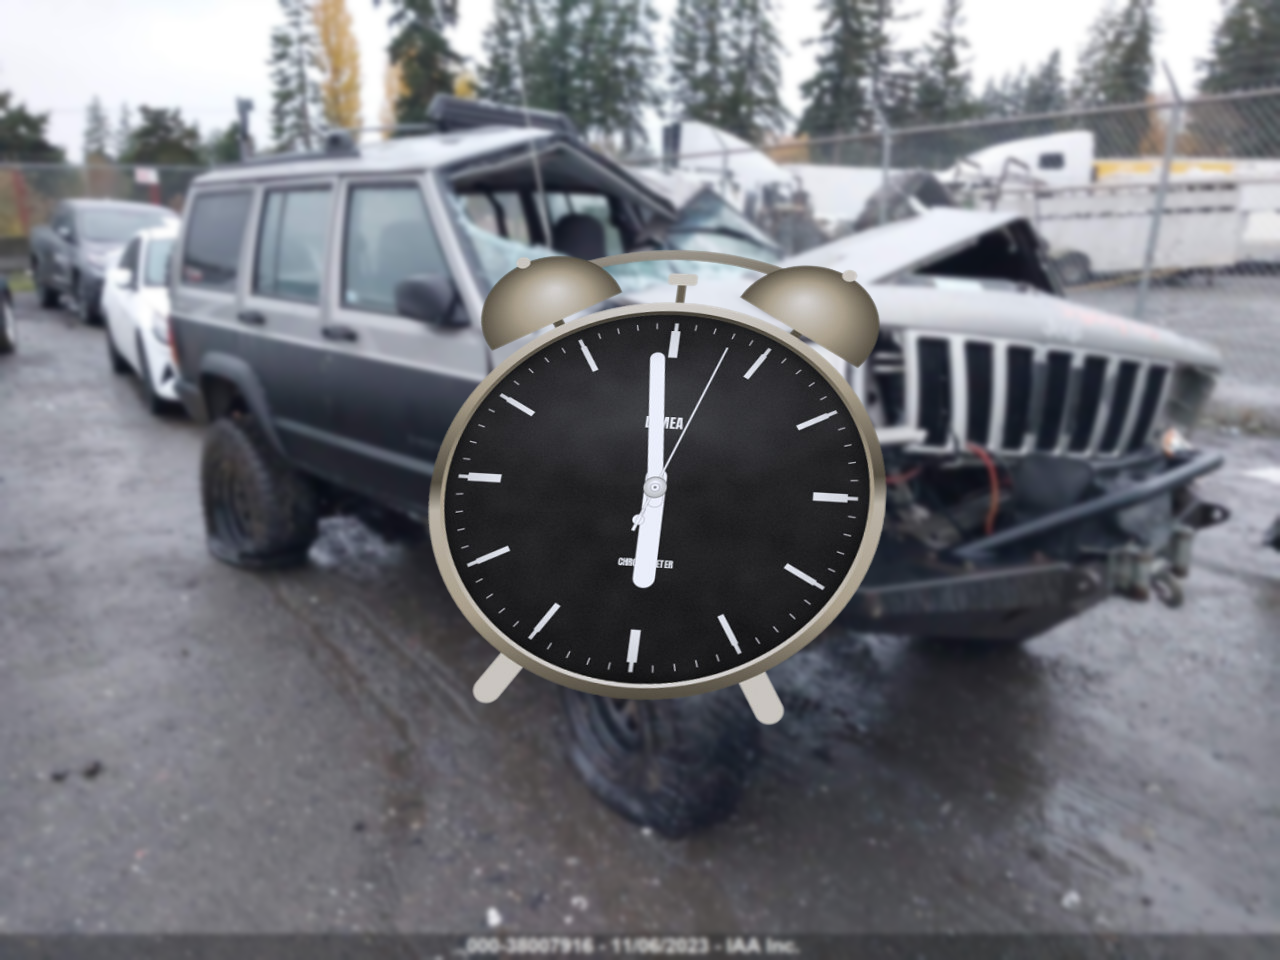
{"hour": 5, "minute": 59, "second": 3}
